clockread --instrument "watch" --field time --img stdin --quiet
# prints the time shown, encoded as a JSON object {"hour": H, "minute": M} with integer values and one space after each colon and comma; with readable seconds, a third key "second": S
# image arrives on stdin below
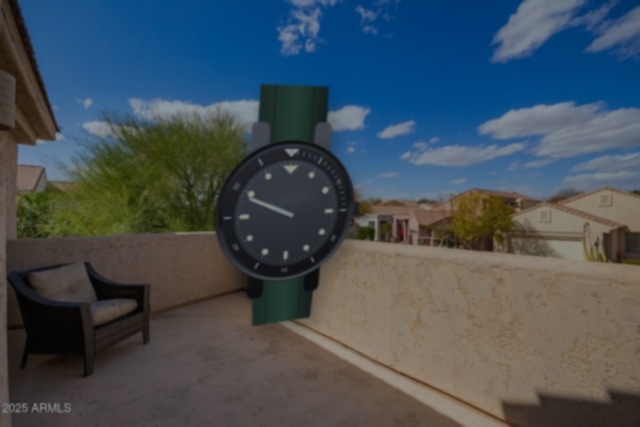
{"hour": 9, "minute": 49}
